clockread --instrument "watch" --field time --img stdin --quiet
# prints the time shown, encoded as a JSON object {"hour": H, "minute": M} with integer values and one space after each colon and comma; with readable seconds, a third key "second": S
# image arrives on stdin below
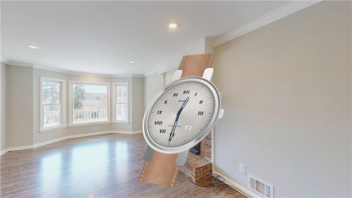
{"hour": 12, "minute": 30}
